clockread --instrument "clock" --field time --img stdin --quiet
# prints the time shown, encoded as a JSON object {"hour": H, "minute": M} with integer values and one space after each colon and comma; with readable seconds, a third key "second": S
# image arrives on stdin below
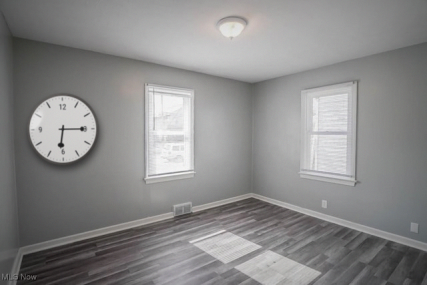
{"hour": 6, "minute": 15}
